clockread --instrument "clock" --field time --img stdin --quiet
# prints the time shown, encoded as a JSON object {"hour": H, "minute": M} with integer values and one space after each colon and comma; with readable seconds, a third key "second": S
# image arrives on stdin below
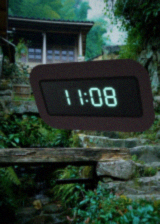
{"hour": 11, "minute": 8}
